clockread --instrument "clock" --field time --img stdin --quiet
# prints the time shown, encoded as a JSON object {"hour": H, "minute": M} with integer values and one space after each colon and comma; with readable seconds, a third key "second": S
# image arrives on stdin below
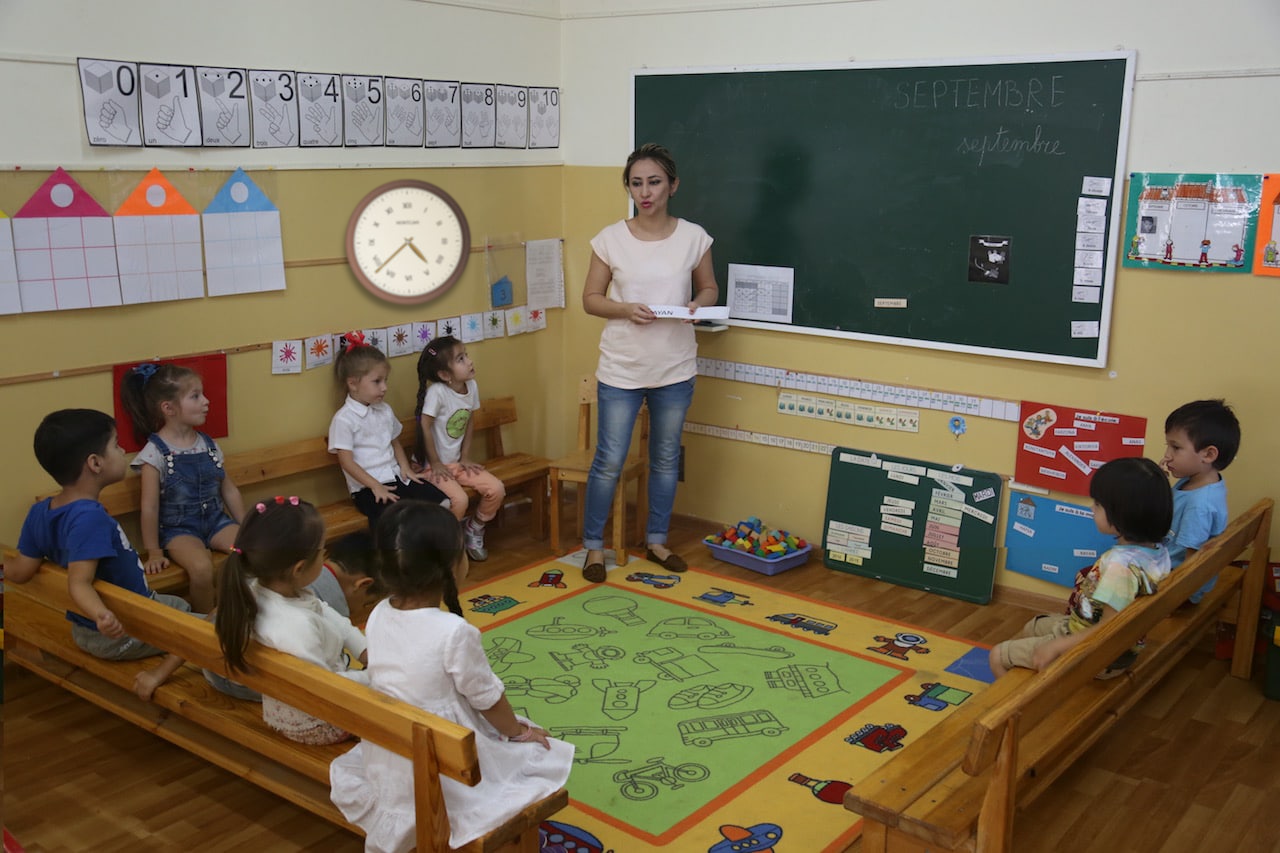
{"hour": 4, "minute": 38}
